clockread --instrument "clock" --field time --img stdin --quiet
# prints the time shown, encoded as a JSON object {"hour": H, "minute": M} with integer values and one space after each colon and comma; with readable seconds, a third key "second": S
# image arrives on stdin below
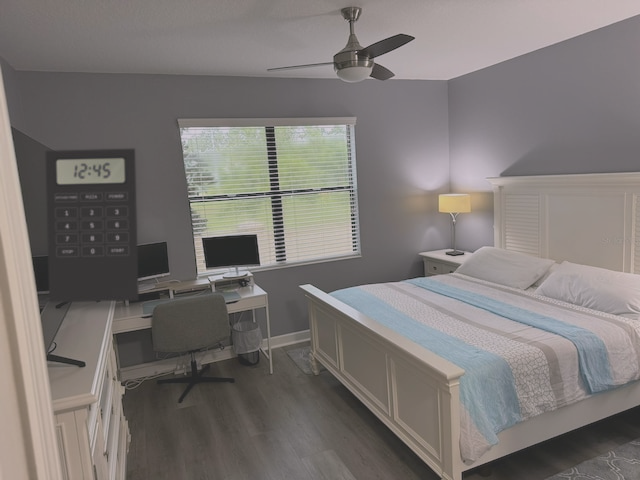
{"hour": 12, "minute": 45}
